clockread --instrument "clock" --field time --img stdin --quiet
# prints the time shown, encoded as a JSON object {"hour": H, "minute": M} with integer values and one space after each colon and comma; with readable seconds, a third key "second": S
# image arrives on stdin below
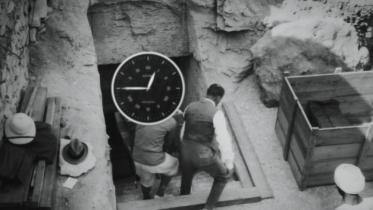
{"hour": 12, "minute": 45}
